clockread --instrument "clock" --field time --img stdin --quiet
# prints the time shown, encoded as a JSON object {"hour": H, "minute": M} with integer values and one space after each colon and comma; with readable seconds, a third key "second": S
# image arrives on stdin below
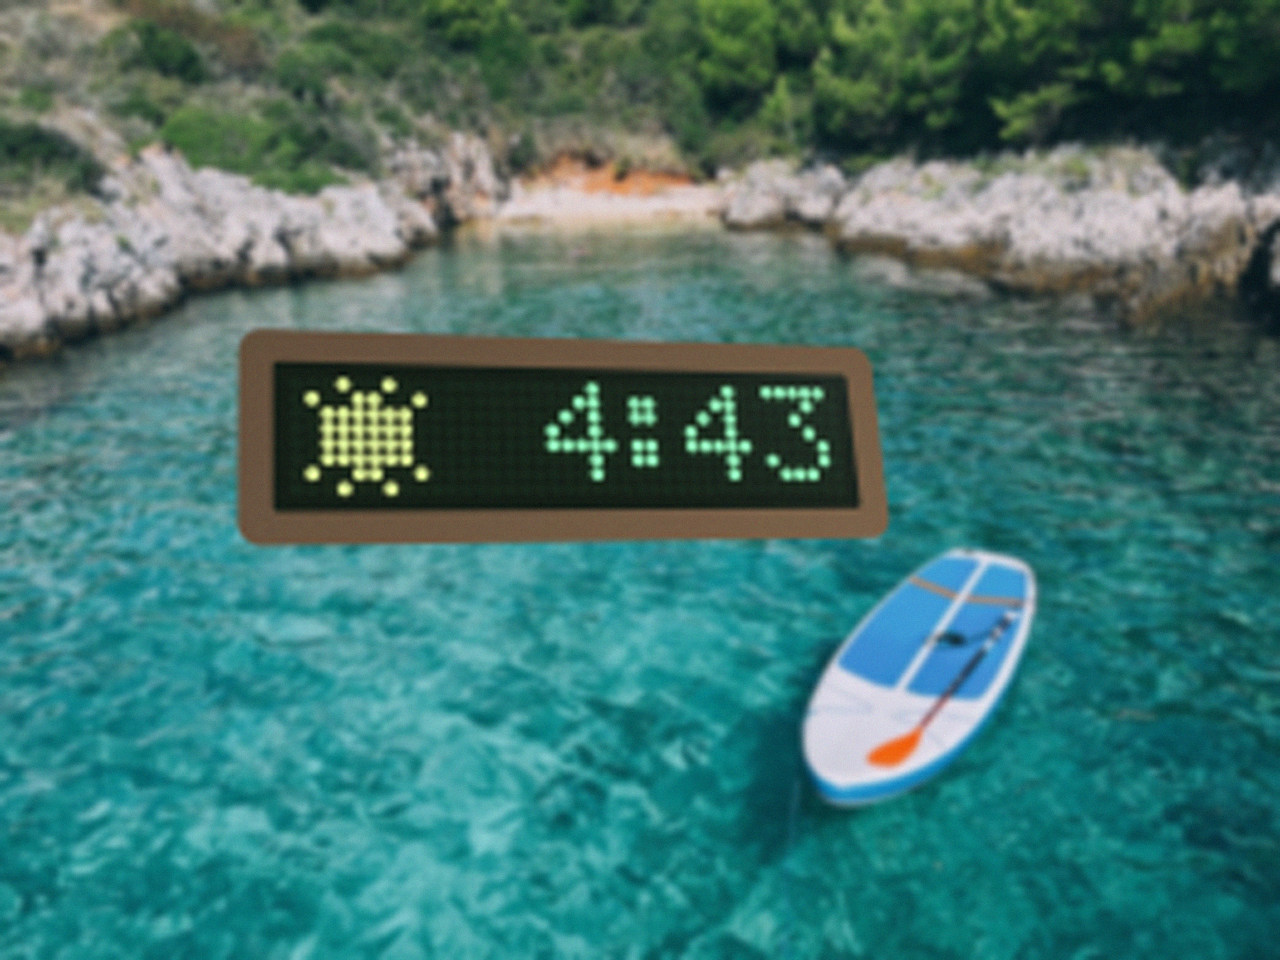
{"hour": 4, "minute": 43}
